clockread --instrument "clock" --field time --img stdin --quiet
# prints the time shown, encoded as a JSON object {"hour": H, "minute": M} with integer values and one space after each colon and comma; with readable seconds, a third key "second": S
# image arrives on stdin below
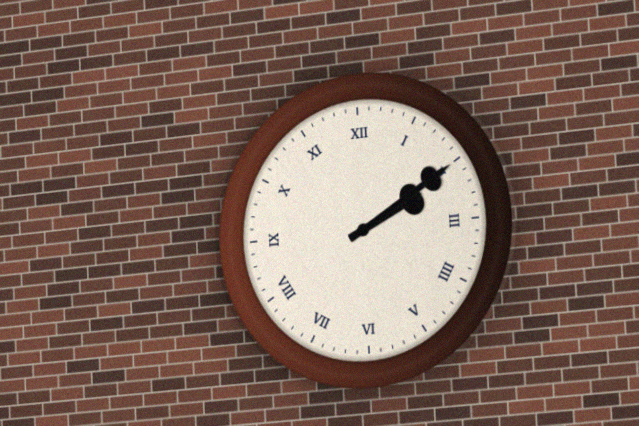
{"hour": 2, "minute": 10}
